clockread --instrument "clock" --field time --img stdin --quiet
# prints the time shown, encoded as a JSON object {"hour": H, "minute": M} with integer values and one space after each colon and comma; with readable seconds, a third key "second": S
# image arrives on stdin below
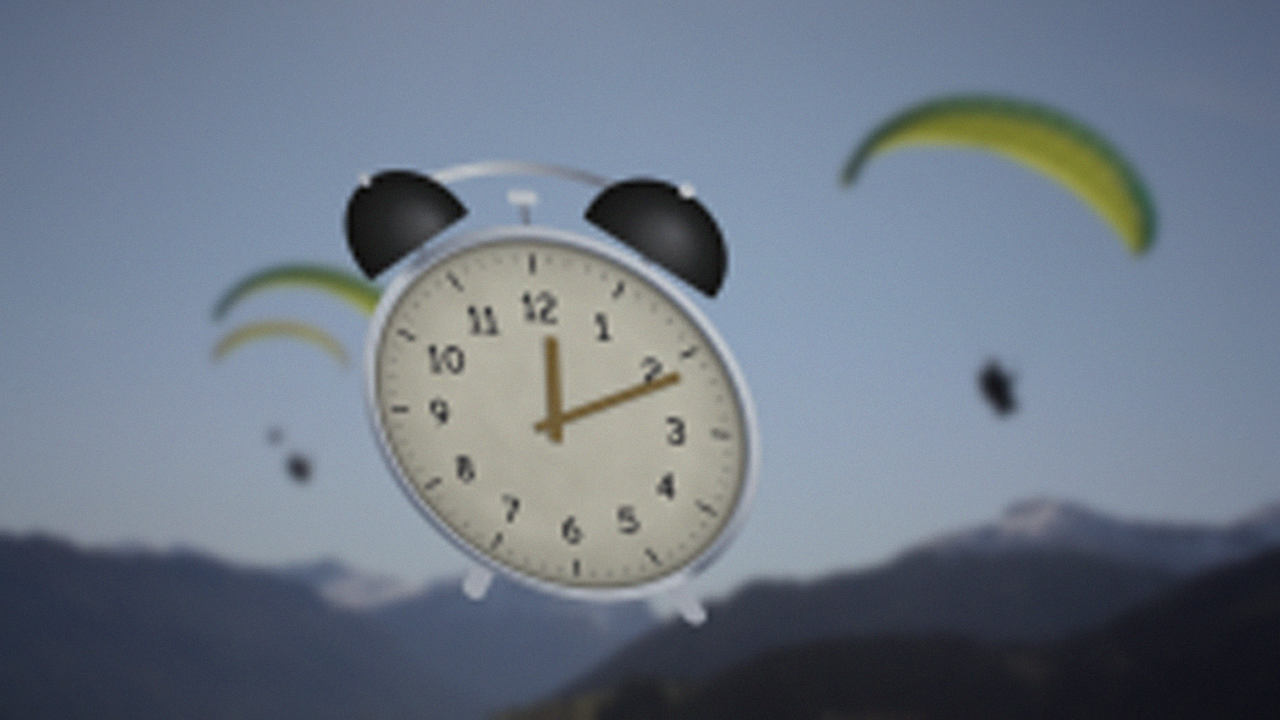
{"hour": 12, "minute": 11}
